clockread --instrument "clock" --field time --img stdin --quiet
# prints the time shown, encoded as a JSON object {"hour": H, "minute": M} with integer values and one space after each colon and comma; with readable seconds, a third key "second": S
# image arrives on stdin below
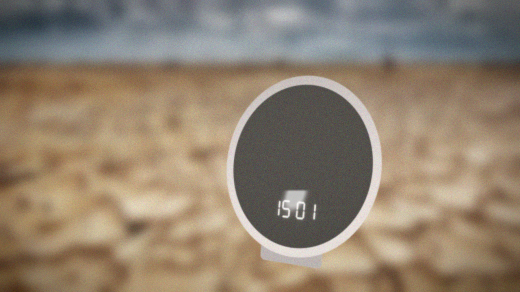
{"hour": 15, "minute": 1}
